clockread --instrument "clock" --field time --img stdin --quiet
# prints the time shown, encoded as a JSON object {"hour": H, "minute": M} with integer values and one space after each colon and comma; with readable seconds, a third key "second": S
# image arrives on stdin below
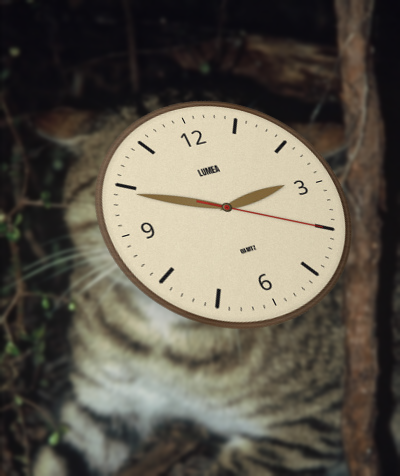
{"hour": 2, "minute": 49, "second": 20}
